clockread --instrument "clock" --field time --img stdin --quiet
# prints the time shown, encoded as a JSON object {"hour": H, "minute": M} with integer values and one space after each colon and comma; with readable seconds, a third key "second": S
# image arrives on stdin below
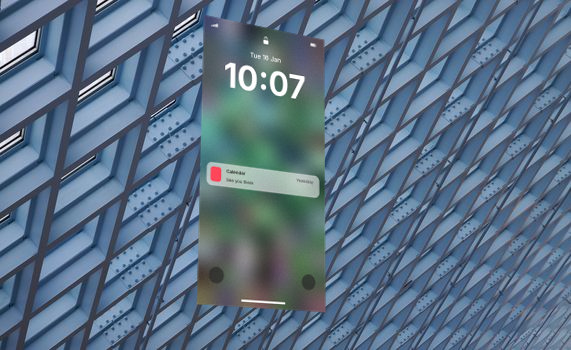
{"hour": 10, "minute": 7}
